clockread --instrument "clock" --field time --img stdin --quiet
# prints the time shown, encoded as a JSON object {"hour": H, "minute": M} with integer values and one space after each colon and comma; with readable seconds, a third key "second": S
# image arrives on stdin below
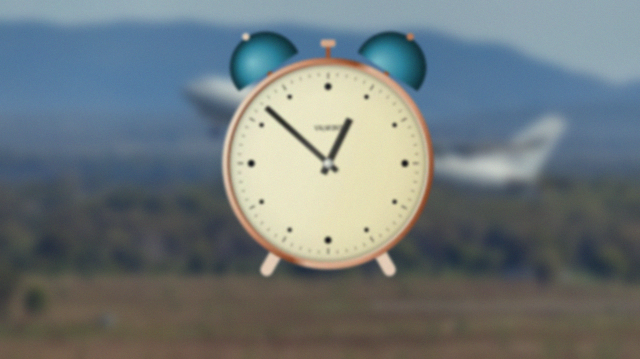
{"hour": 12, "minute": 52}
